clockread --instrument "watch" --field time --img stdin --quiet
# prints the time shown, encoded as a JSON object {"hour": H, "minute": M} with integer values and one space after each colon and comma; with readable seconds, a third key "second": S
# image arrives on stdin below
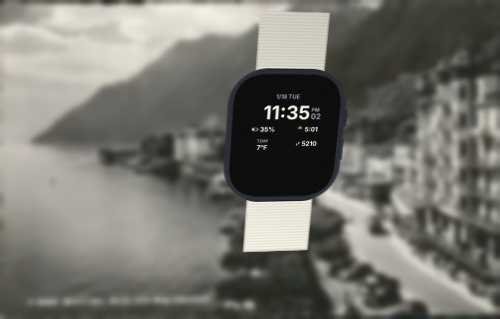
{"hour": 11, "minute": 35, "second": 2}
